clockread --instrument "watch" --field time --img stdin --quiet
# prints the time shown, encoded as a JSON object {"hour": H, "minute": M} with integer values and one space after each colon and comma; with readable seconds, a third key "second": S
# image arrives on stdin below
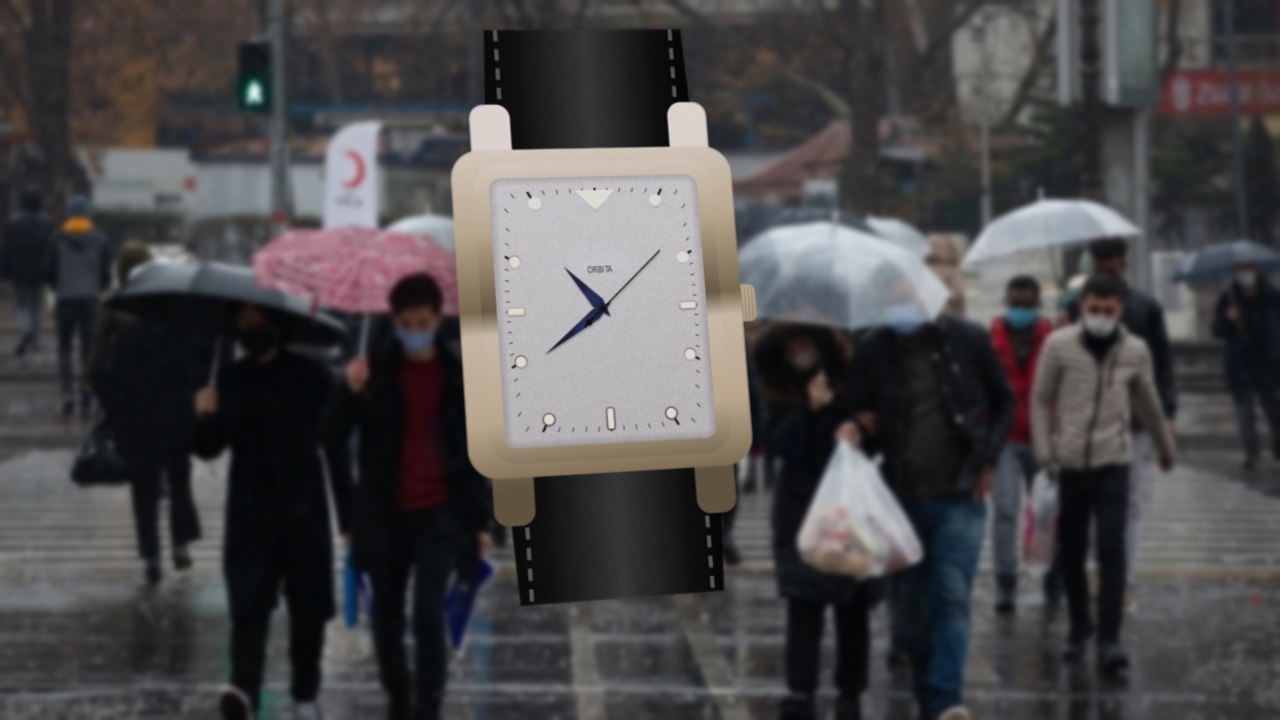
{"hour": 10, "minute": 39, "second": 8}
